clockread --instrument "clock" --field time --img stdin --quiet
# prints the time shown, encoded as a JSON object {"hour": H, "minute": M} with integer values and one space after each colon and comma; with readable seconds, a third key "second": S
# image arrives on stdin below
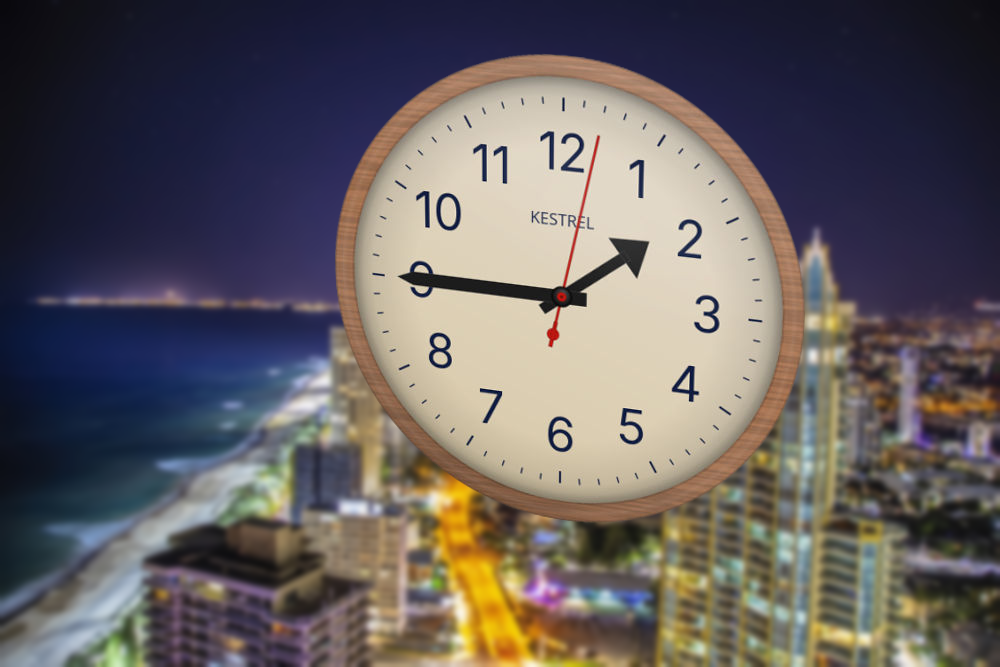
{"hour": 1, "minute": 45, "second": 2}
